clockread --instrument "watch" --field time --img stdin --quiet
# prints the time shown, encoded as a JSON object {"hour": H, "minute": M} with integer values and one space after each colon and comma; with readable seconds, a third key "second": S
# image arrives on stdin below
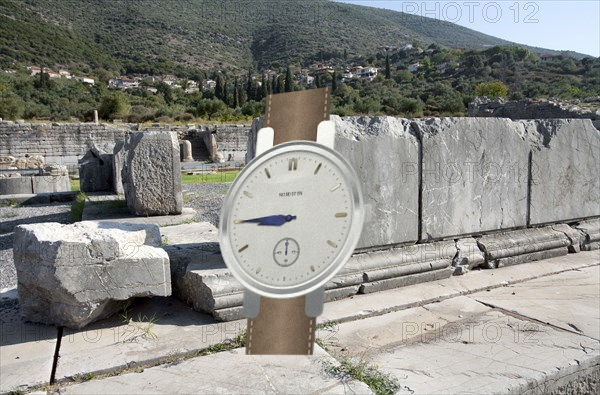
{"hour": 8, "minute": 45}
